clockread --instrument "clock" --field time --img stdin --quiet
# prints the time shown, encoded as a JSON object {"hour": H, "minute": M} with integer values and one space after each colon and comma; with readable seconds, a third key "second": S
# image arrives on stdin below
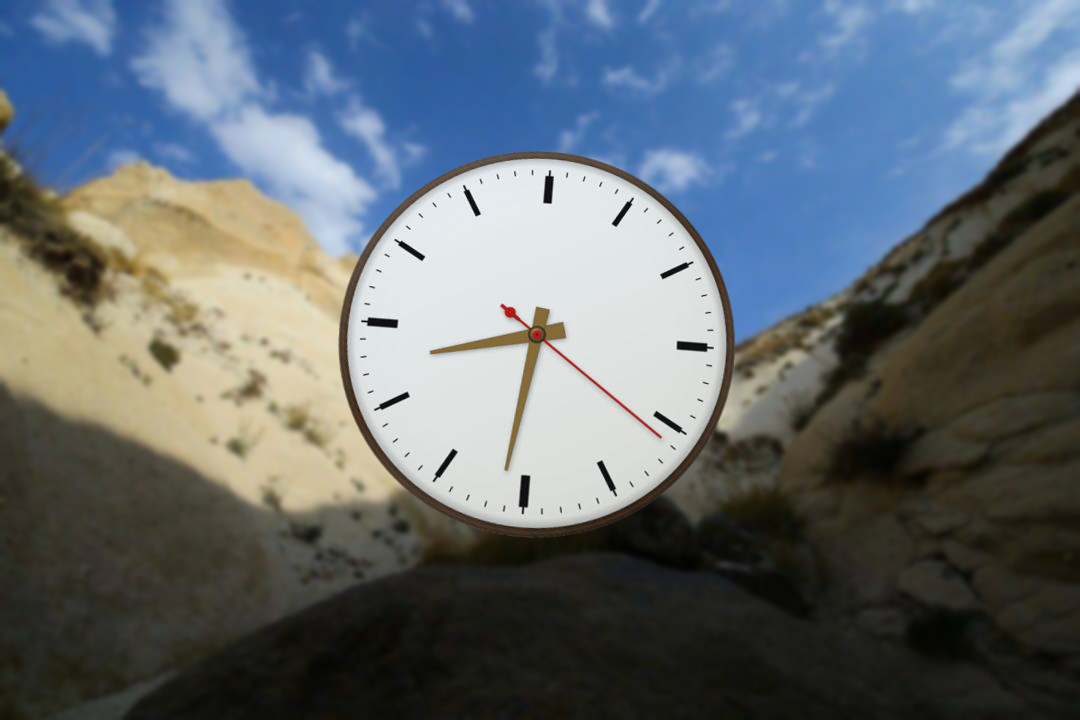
{"hour": 8, "minute": 31, "second": 21}
